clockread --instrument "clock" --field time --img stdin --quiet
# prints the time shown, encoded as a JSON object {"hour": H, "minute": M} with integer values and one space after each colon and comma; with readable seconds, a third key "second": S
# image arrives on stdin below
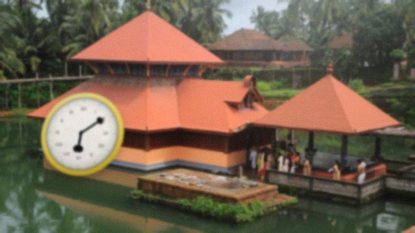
{"hour": 6, "minute": 9}
